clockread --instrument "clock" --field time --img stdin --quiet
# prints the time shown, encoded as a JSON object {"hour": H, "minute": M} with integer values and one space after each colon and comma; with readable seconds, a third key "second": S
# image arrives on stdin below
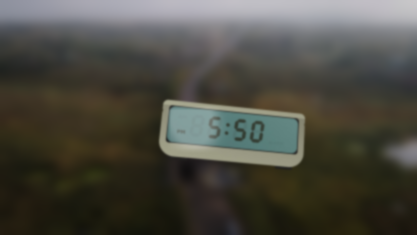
{"hour": 5, "minute": 50}
